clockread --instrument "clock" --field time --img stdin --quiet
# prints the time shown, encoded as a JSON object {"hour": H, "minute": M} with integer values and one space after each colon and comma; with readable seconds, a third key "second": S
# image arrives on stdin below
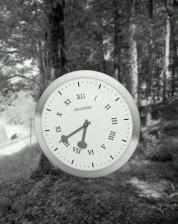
{"hour": 6, "minute": 41}
